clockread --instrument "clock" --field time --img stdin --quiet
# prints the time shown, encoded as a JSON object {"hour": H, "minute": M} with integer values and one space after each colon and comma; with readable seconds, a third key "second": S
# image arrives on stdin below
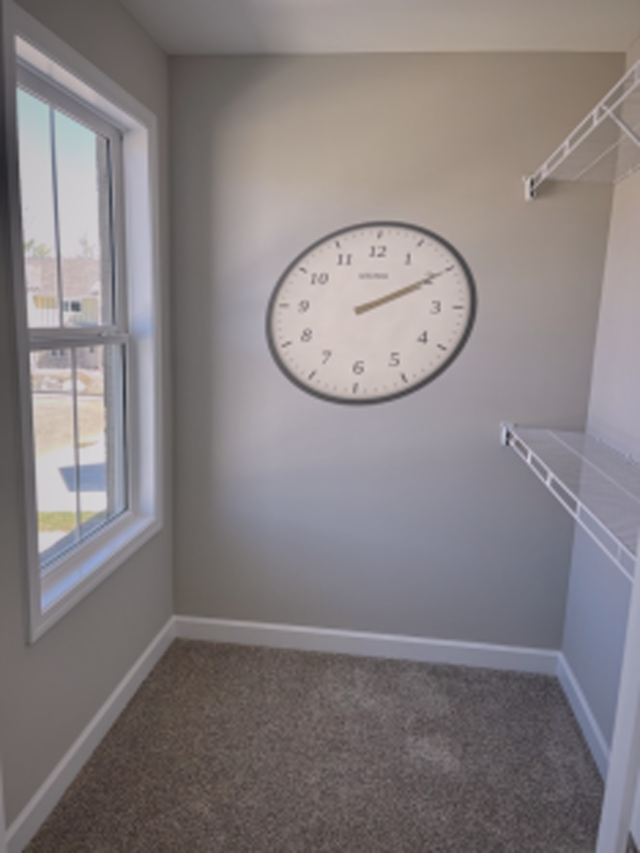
{"hour": 2, "minute": 10}
